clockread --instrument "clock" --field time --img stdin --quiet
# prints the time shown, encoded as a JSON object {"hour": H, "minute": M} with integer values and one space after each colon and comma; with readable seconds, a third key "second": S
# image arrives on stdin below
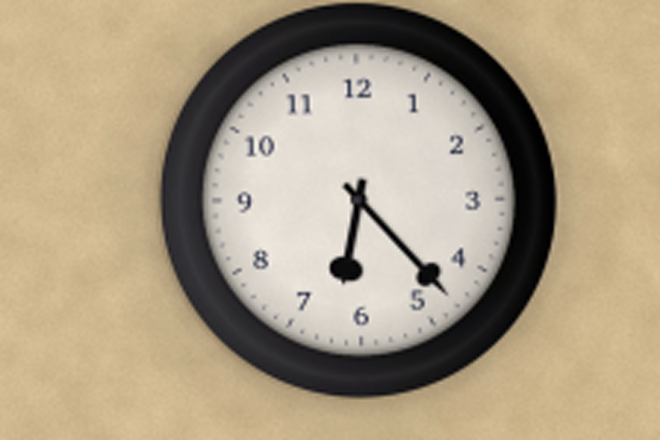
{"hour": 6, "minute": 23}
